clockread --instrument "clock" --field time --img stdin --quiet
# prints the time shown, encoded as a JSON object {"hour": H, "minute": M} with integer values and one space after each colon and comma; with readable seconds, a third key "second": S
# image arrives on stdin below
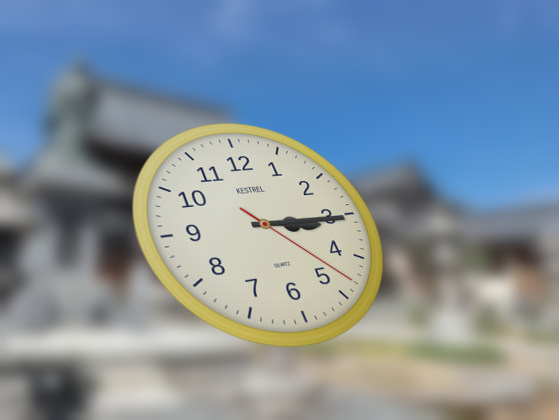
{"hour": 3, "minute": 15, "second": 23}
